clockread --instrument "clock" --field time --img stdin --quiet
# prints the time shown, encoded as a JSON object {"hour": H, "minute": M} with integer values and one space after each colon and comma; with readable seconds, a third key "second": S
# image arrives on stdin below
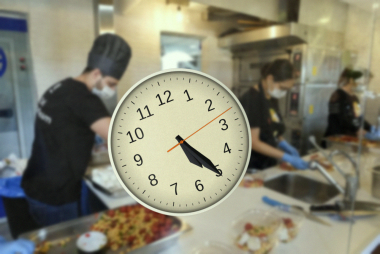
{"hour": 5, "minute": 25, "second": 13}
